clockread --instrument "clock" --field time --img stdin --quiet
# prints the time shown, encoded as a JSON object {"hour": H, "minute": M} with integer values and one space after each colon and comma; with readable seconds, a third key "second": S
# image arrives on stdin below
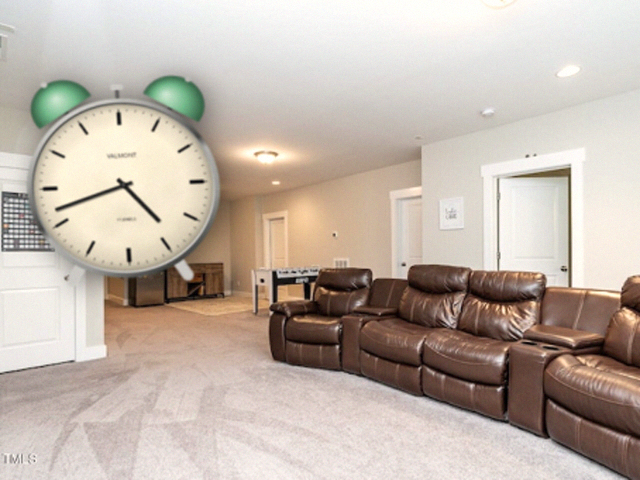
{"hour": 4, "minute": 42}
